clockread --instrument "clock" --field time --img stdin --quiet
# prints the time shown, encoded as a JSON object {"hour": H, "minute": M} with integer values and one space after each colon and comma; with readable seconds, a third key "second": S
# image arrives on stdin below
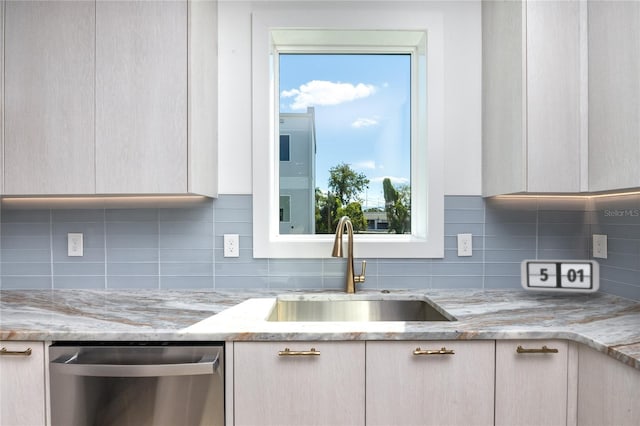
{"hour": 5, "minute": 1}
